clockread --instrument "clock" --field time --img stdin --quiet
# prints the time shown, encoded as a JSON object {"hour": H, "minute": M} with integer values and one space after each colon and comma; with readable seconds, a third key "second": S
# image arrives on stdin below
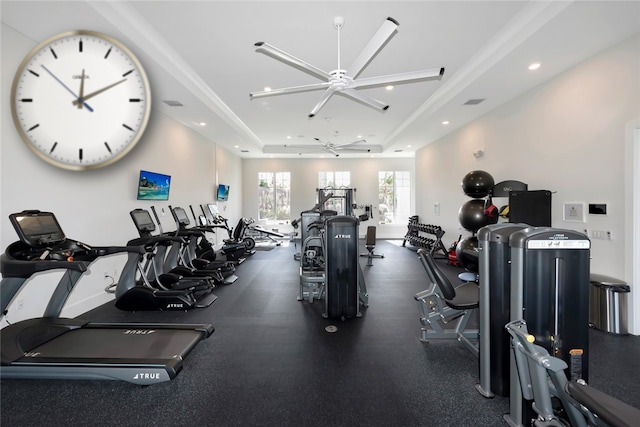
{"hour": 12, "minute": 10, "second": 52}
